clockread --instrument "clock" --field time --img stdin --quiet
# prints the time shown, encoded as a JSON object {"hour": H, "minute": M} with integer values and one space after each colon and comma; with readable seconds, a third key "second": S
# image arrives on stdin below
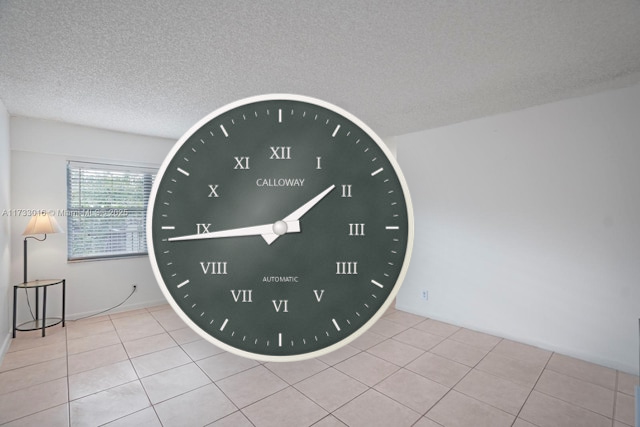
{"hour": 1, "minute": 44}
